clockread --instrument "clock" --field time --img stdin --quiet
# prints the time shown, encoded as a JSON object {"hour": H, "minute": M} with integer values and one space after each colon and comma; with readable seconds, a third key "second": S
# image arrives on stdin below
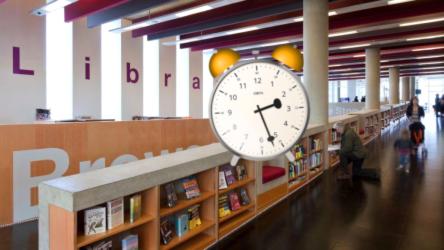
{"hour": 2, "minute": 27}
